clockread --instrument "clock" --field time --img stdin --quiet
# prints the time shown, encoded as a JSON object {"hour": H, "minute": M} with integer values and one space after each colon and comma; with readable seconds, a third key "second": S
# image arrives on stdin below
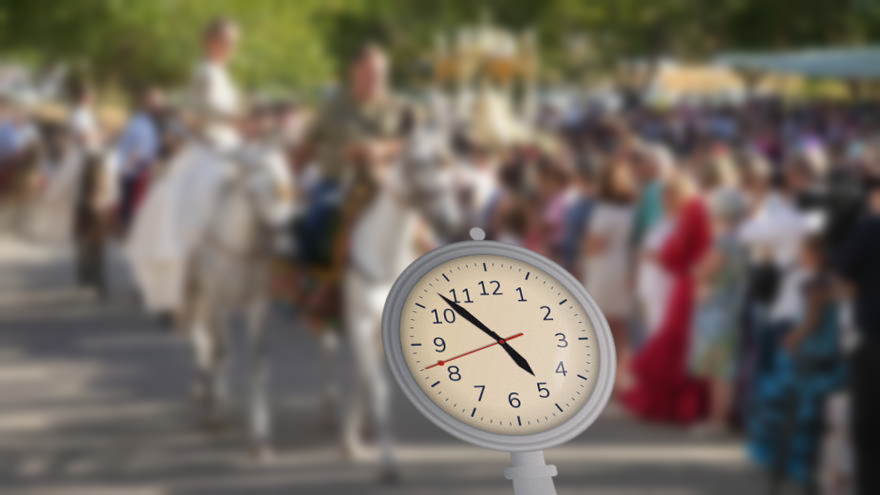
{"hour": 4, "minute": 52, "second": 42}
